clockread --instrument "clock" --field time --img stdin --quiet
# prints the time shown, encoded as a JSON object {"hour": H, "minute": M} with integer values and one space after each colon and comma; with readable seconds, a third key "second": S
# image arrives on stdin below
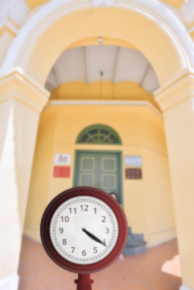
{"hour": 4, "minute": 21}
